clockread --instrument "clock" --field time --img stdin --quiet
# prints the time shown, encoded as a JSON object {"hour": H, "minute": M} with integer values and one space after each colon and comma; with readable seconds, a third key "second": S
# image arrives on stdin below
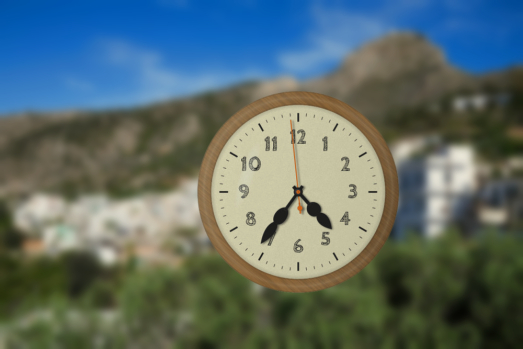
{"hour": 4, "minute": 35, "second": 59}
